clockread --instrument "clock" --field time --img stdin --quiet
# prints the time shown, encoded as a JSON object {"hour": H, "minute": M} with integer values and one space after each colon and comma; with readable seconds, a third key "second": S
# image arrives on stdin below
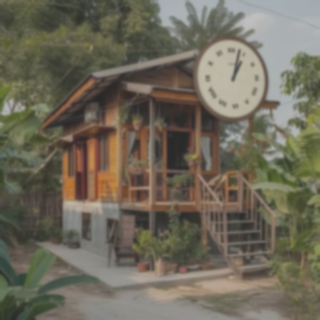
{"hour": 1, "minute": 3}
